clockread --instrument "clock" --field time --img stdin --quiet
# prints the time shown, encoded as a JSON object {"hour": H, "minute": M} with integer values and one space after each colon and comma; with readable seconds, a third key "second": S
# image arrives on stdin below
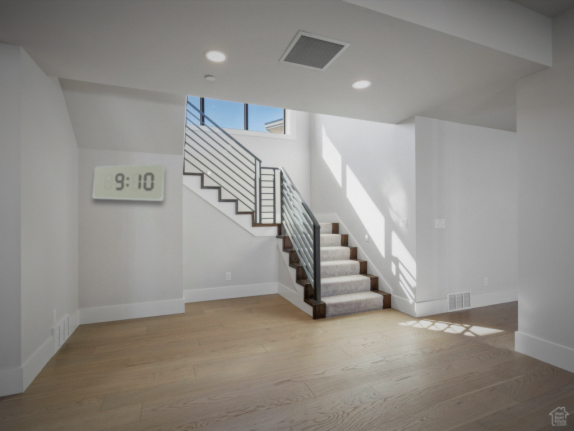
{"hour": 9, "minute": 10}
